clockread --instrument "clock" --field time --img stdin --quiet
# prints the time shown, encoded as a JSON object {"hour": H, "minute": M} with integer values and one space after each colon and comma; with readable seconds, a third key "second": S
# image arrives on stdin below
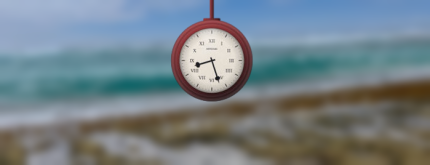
{"hour": 8, "minute": 27}
